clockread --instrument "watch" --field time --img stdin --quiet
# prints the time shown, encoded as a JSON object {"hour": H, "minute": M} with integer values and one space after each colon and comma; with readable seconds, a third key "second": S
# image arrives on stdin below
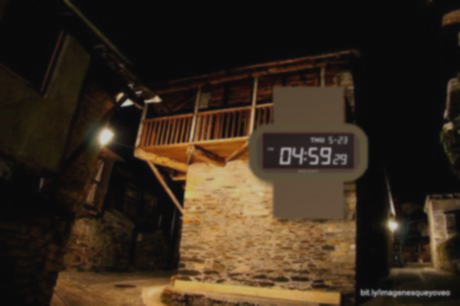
{"hour": 4, "minute": 59}
